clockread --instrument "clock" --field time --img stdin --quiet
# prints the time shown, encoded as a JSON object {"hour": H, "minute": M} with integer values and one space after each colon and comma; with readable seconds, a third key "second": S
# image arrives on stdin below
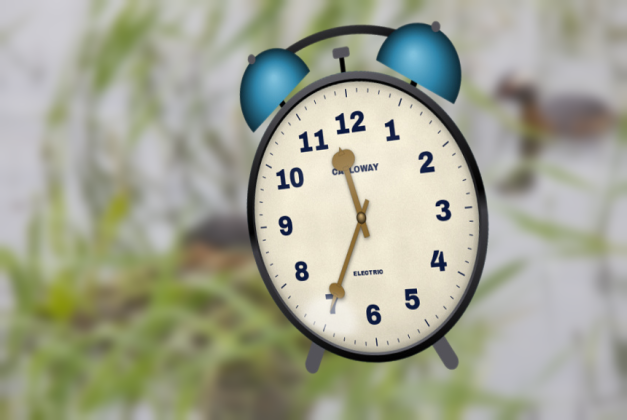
{"hour": 11, "minute": 35}
